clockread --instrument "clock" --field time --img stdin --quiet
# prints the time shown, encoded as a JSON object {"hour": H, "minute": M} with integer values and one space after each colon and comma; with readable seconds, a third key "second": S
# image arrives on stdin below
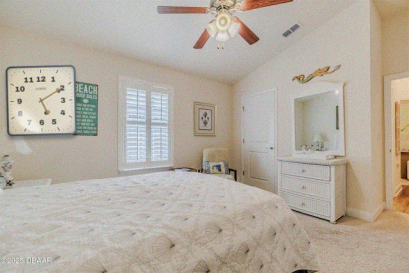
{"hour": 5, "minute": 10}
